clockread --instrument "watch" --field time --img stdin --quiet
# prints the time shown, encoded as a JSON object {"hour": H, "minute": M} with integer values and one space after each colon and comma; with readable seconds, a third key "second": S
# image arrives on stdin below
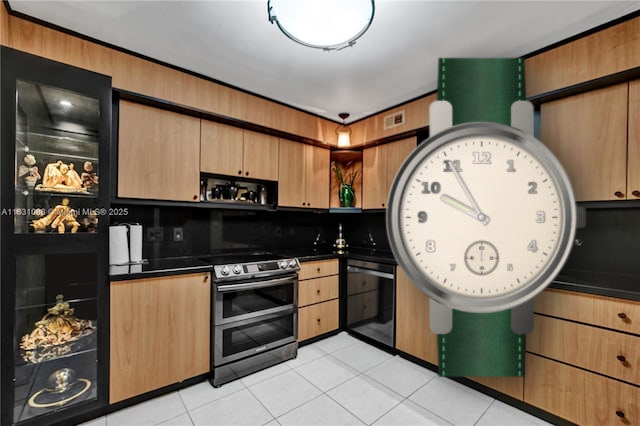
{"hour": 9, "minute": 55}
